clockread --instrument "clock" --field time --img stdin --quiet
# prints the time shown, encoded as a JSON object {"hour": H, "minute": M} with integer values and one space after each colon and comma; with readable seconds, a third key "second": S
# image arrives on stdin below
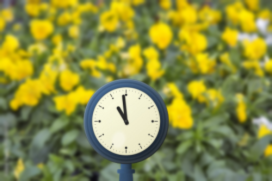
{"hour": 10, "minute": 59}
